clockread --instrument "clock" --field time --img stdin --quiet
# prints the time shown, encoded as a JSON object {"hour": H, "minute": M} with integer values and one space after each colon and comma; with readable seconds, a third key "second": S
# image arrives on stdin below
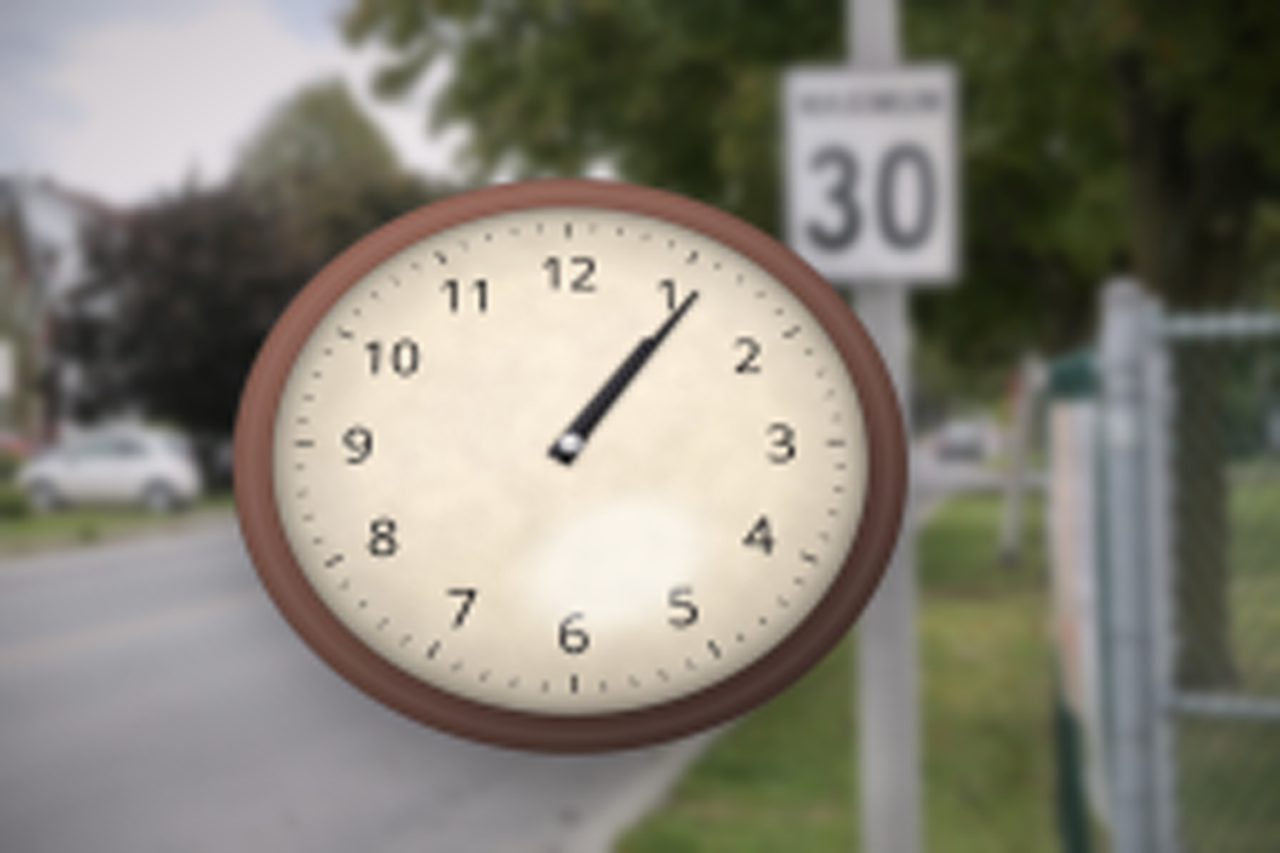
{"hour": 1, "minute": 6}
